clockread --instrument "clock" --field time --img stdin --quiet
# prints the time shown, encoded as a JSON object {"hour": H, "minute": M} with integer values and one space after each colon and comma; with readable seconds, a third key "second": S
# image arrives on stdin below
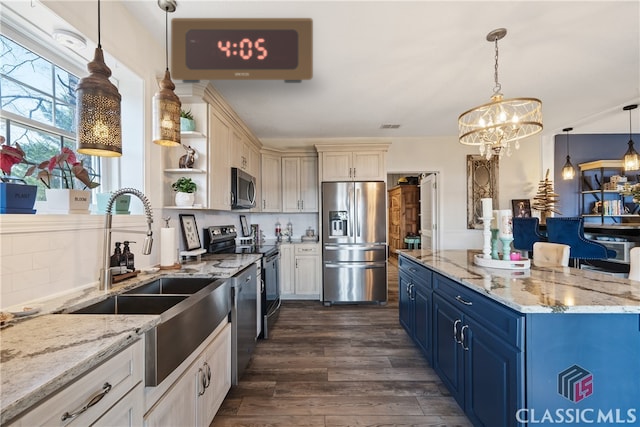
{"hour": 4, "minute": 5}
